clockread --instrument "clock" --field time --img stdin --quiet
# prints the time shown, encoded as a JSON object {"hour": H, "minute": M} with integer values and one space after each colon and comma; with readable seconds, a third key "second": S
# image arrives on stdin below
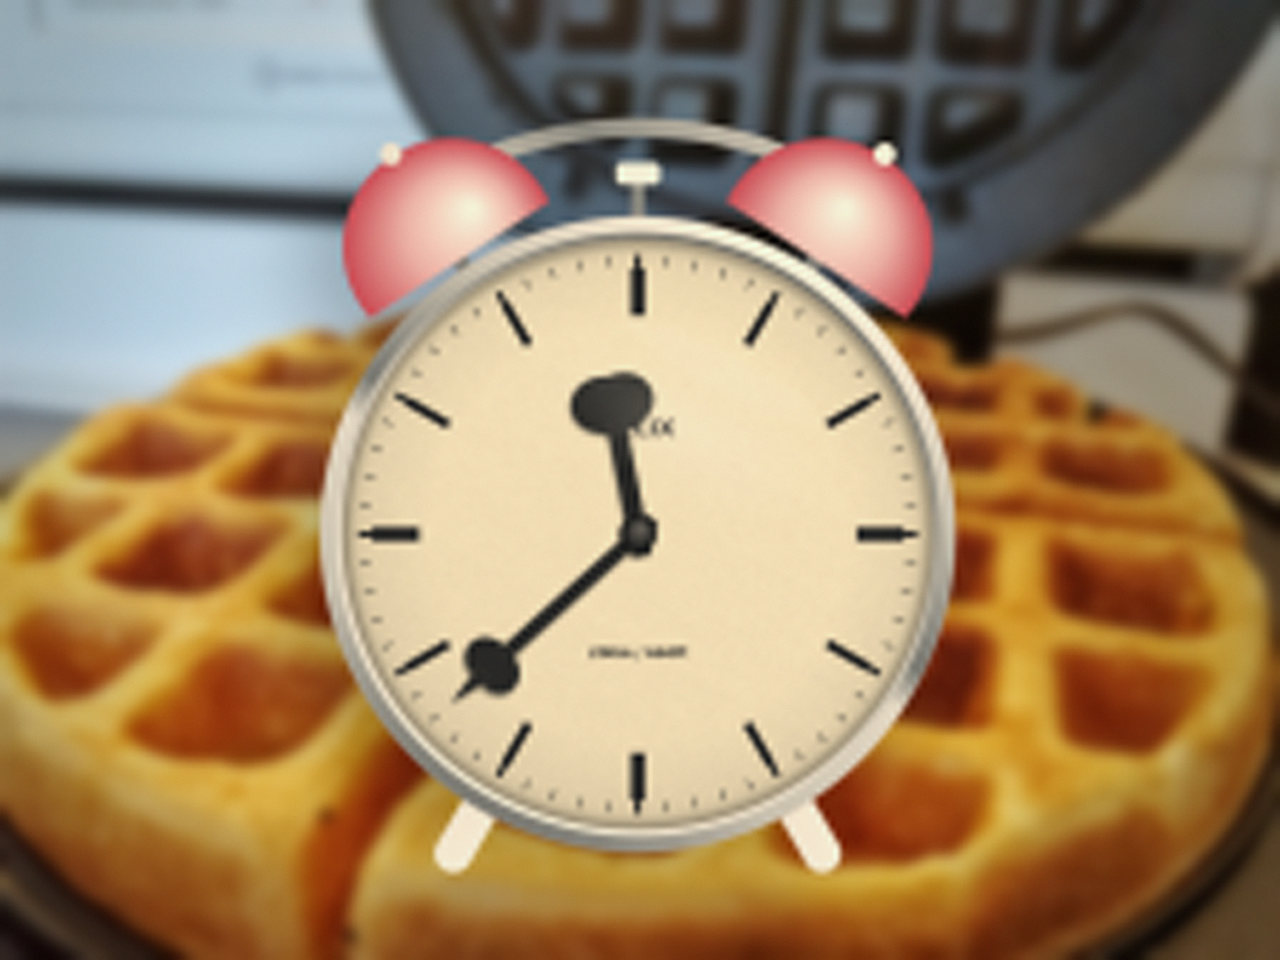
{"hour": 11, "minute": 38}
